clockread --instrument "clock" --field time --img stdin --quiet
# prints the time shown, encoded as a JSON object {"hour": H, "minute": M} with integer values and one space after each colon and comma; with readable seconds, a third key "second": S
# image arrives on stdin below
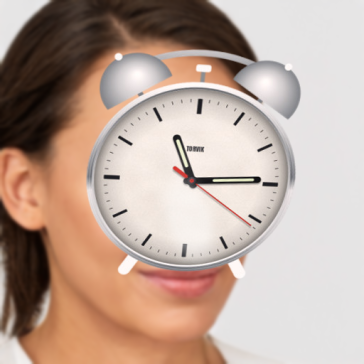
{"hour": 11, "minute": 14, "second": 21}
